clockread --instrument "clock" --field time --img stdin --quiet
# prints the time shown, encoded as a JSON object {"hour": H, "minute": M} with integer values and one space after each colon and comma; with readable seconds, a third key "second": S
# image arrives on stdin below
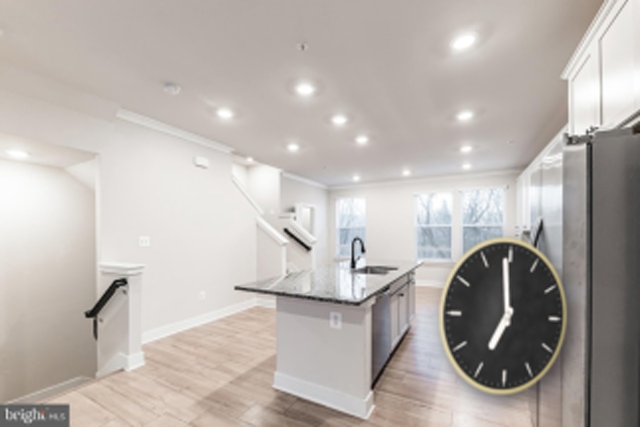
{"hour": 6, "minute": 59}
